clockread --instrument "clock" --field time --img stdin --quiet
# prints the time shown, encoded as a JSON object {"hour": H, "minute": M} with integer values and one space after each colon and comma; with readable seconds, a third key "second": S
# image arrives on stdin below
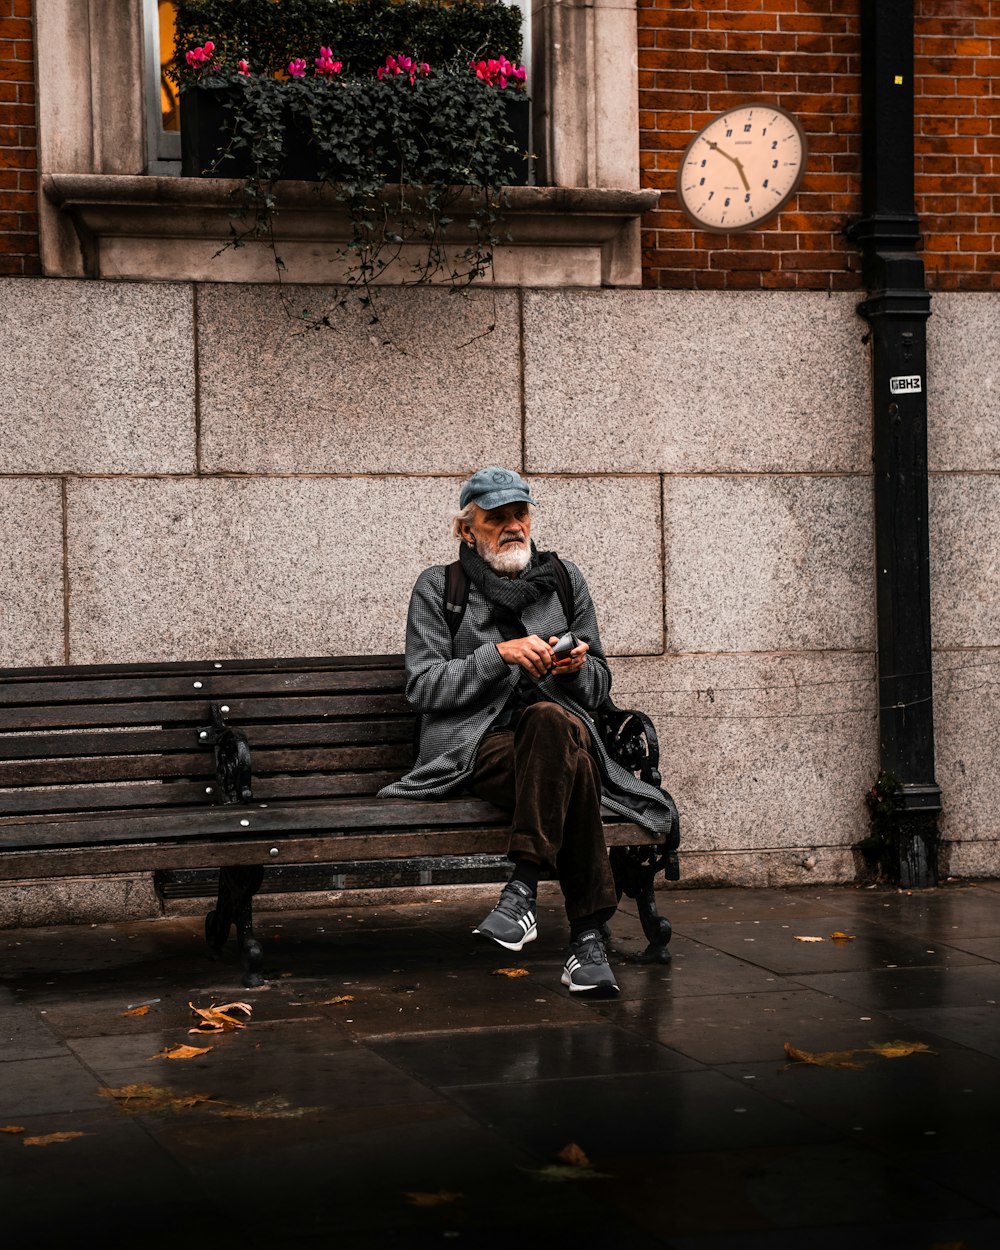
{"hour": 4, "minute": 50}
